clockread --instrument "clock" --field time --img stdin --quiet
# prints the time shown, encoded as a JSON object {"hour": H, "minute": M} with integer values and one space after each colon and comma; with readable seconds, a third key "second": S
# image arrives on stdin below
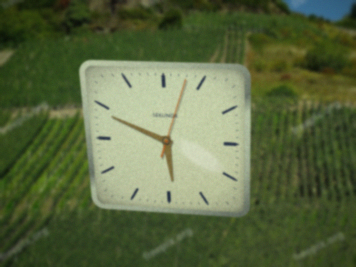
{"hour": 5, "minute": 49, "second": 3}
